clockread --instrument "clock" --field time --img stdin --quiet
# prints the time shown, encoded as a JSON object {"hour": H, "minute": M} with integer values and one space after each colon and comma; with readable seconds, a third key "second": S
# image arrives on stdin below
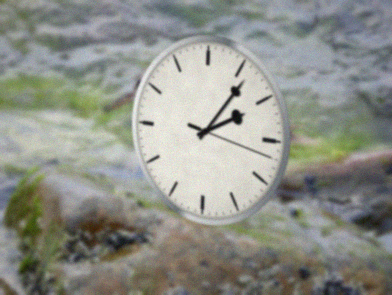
{"hour": 2, "minute": 6, "second": 17}
